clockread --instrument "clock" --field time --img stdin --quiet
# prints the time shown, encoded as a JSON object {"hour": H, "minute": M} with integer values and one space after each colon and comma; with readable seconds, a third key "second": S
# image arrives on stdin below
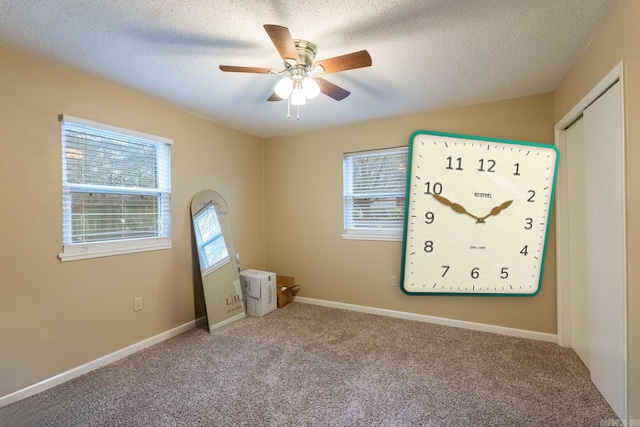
{"hour": 1, "minute": 49}
